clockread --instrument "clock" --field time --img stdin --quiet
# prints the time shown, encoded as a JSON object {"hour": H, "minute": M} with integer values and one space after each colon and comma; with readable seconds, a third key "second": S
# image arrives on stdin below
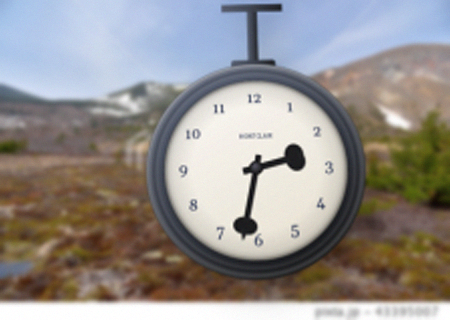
{"hour": 2, "minute": 32}
